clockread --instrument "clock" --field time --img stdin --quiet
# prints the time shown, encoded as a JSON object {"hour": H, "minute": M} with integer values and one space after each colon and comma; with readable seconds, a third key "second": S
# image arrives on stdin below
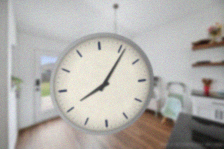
{"hour": 8, "minute": 6}
